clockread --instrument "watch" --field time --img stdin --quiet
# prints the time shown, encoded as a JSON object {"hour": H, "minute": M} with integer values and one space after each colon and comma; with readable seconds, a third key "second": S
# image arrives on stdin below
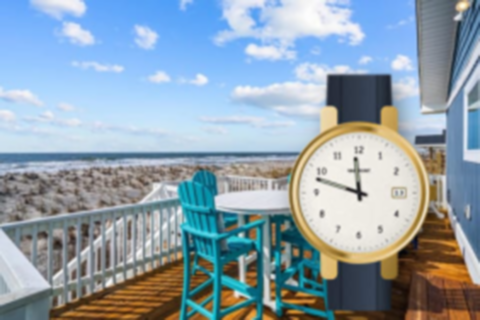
{"hour": 11, "minute": 48}
